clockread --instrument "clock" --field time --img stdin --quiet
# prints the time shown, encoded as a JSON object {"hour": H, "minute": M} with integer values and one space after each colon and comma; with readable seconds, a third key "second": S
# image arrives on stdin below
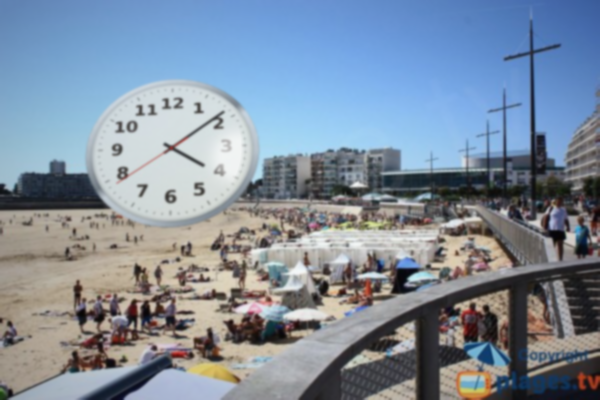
{"hour": 4, "minute": 8, "second": 39}
